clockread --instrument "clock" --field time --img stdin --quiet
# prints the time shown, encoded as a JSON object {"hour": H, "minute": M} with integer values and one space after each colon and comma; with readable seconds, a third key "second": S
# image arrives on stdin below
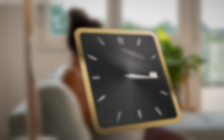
{"hour": 3, "minute": 16}
